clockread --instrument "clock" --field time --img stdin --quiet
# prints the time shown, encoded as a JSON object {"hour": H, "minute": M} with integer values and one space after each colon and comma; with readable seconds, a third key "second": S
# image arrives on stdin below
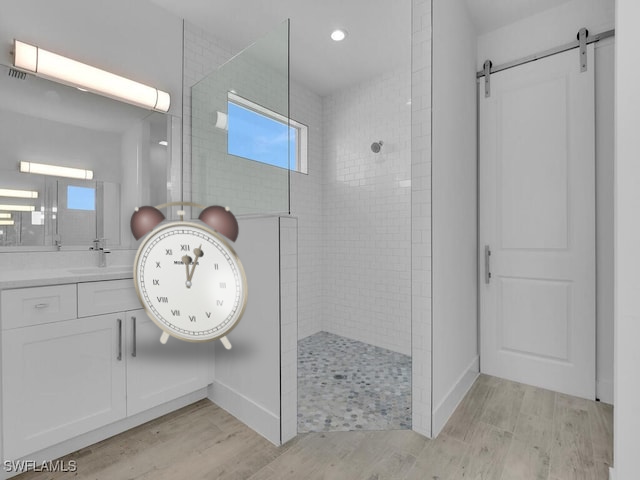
{"hour": 12, "minute": 4}
